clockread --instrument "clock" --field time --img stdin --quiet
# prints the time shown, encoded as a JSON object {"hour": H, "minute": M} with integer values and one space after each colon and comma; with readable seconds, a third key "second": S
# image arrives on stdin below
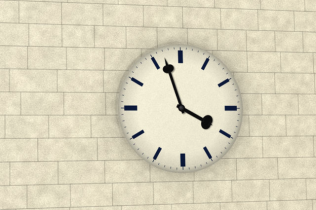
{"hour": 3, "minute": 57}
